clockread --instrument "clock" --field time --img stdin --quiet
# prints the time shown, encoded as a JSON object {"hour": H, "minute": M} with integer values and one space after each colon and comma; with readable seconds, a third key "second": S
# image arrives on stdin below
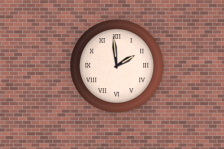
{"hour": 1, "minute": 59}
